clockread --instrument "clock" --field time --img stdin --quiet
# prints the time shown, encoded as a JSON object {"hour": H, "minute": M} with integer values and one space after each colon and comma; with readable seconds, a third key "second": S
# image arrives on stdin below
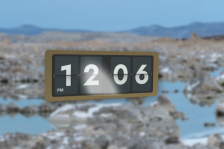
{"hour": 12, "minute": 6}
